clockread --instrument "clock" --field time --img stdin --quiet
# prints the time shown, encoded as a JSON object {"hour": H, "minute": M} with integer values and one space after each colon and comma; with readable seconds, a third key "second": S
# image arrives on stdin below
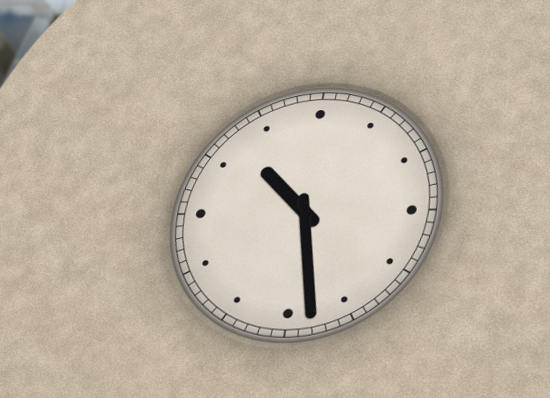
{"hour": 10, "minute": 28}
